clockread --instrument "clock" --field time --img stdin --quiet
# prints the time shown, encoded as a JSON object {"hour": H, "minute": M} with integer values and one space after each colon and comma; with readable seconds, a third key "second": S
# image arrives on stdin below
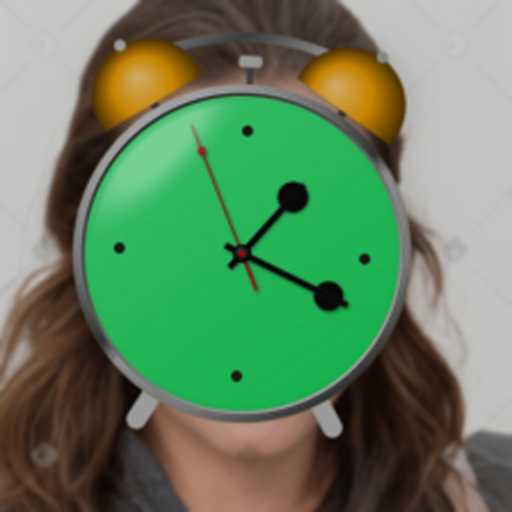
{"hour": 1, "minute": 18, "second": 56}
